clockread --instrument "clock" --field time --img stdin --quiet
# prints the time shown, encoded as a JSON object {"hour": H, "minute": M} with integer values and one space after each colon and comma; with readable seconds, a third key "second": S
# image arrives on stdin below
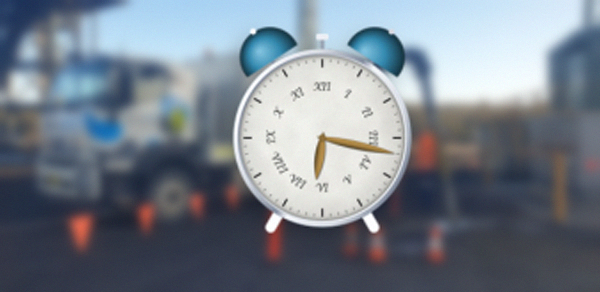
{"hour": 6, "minute": 17}
